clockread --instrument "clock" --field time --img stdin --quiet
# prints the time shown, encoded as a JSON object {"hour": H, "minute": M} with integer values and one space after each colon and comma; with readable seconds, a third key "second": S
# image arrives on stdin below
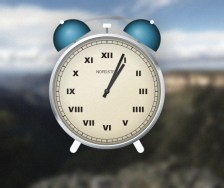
{"hour": 1, "minute": 4}
